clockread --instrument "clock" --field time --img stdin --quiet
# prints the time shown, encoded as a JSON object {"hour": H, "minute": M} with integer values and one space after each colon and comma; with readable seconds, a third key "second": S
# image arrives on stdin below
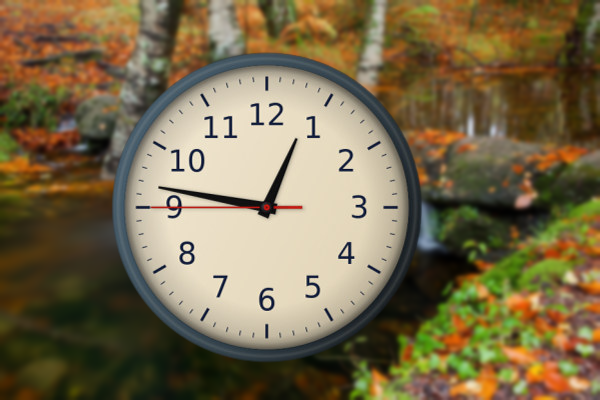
{"hour": 12, "minute": 46, "second": 45}
